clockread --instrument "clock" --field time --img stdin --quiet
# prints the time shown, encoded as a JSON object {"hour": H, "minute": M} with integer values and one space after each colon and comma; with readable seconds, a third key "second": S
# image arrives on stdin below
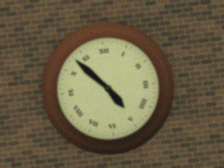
{"hour": 4, "minute": 53}
